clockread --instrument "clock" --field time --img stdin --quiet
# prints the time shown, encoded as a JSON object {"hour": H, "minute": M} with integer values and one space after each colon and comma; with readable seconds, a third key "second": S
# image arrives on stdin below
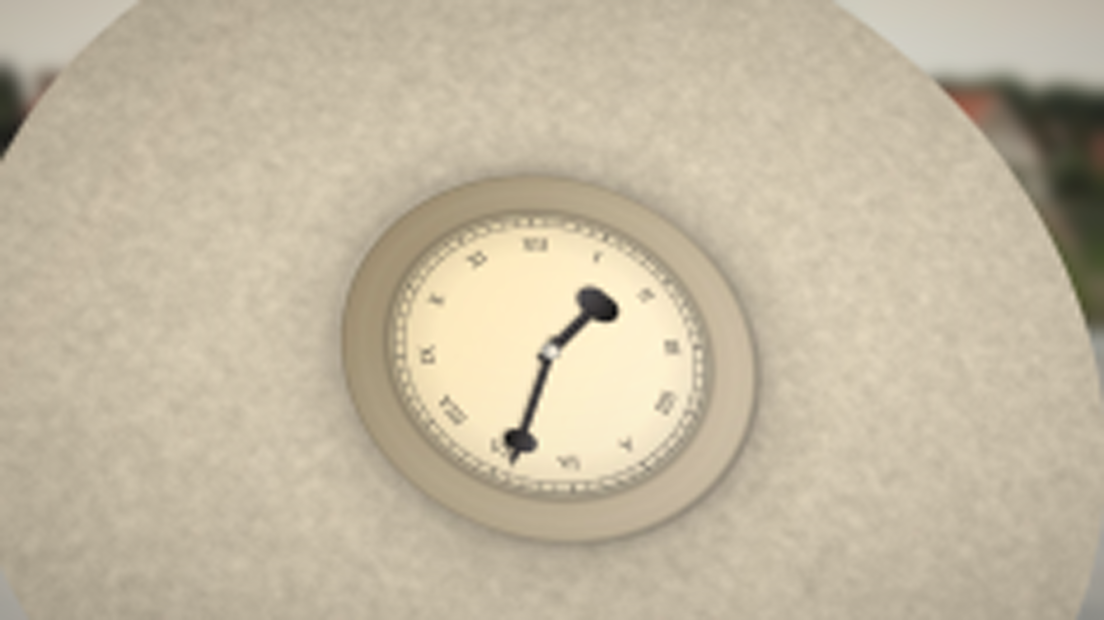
{"hour": 1, "minute": 34}
